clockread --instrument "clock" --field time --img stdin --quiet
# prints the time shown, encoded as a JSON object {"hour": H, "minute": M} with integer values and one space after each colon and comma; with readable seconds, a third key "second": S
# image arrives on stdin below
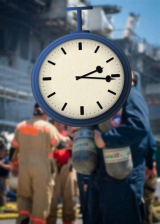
{"hour": 2, "minute": 16}
